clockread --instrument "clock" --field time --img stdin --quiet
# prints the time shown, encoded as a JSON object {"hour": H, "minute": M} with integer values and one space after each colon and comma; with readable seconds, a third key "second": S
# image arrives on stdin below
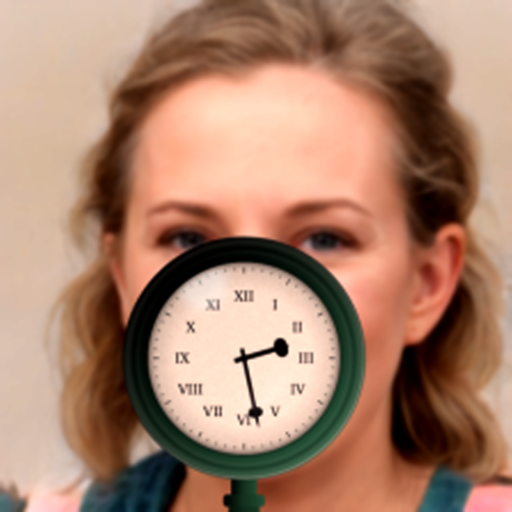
{"hour": 2, "minute": 28}
